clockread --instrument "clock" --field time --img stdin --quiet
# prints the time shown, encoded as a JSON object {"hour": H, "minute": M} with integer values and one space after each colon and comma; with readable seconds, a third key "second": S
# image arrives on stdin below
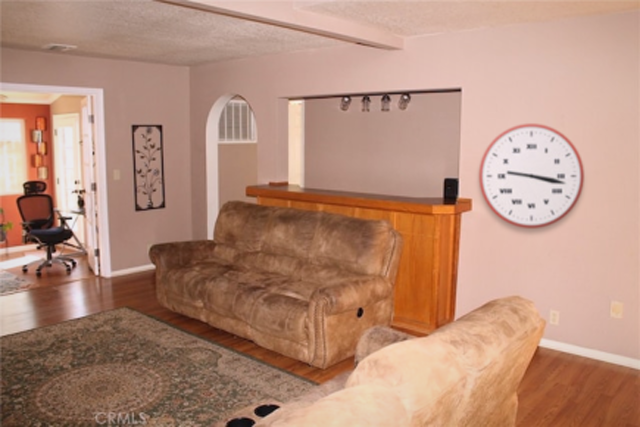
{"hour": 9, "minute": 17}
